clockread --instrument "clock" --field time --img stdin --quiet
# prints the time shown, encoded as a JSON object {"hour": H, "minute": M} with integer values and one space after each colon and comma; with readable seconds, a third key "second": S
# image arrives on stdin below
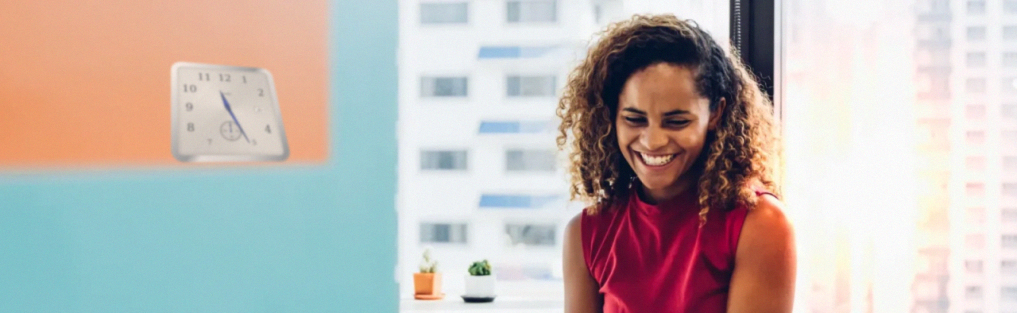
{"hour": 11, "minute": 26}
